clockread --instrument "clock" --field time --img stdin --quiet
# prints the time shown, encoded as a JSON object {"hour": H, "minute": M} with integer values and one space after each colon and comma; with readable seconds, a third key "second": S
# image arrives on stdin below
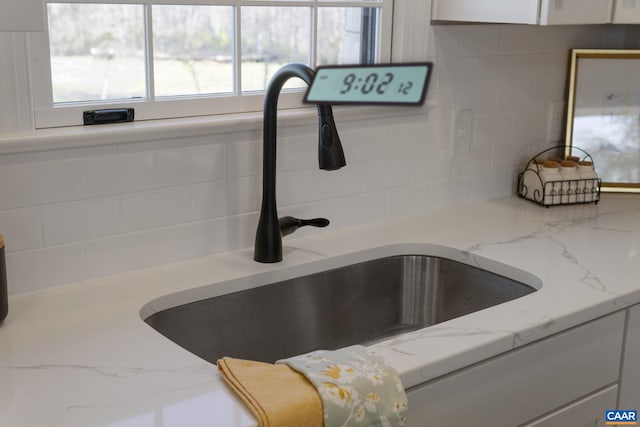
{"hour": 9, "minute": 2, "second": 12}
